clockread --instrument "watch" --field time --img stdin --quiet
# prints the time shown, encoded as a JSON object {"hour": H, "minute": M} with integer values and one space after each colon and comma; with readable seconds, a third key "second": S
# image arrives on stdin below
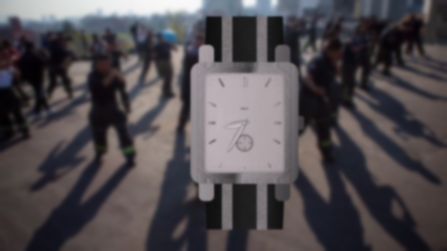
{"hour": 8, "minute": 35}
